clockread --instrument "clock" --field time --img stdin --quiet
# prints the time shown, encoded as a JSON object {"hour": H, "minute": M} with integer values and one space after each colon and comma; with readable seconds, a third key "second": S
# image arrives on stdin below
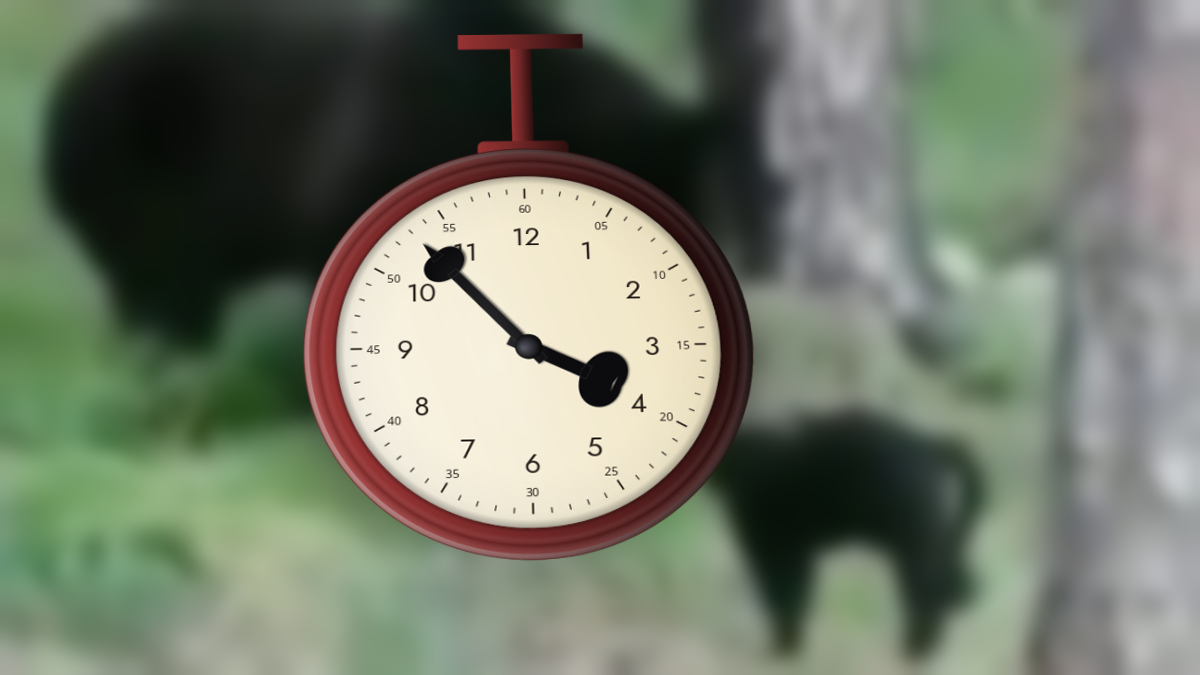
{"hour": 3, "minute": 53}
